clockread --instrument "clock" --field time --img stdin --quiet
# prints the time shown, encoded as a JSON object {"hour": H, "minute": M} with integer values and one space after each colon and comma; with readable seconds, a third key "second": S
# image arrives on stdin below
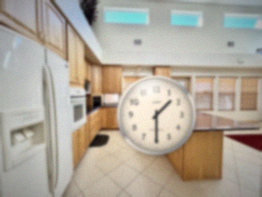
{"hour": 1, "minute": 30}
